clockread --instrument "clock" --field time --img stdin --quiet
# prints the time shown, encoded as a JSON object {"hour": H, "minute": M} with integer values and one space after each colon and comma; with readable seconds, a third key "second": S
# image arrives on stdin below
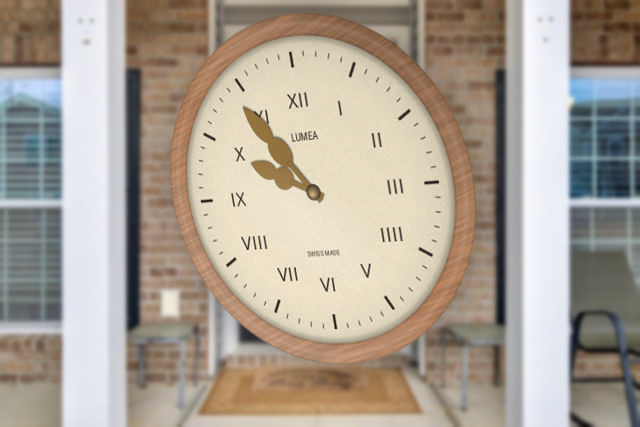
{"hour": 9, "minute": 54}
